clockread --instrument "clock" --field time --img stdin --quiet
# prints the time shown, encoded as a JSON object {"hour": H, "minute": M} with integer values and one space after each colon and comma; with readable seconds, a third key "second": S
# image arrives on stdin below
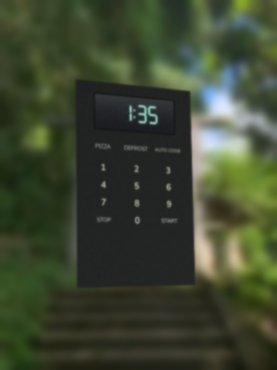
{"hour": 1, "minute": 35}
